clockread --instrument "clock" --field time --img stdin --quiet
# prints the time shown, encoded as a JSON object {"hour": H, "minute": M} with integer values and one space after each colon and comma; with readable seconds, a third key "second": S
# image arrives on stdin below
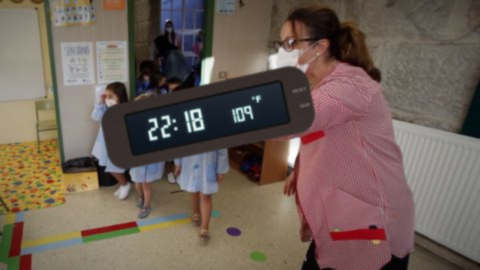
{"hour": 22, "minute": 18}
